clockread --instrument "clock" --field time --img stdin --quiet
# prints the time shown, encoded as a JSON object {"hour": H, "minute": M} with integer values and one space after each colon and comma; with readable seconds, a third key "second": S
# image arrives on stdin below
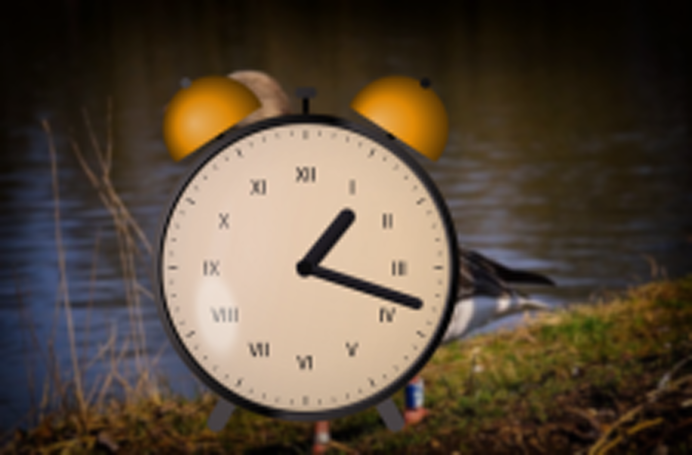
{"hour": 1, "minute": 18}
